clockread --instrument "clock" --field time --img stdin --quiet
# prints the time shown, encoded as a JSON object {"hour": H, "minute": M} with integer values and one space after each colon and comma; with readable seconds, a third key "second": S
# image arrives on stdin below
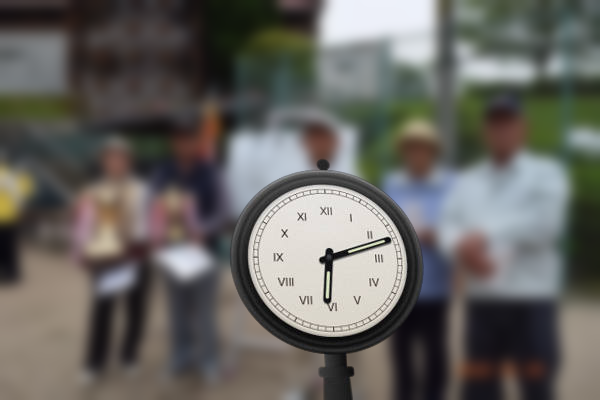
{"hour": 6, "minute": 12}
